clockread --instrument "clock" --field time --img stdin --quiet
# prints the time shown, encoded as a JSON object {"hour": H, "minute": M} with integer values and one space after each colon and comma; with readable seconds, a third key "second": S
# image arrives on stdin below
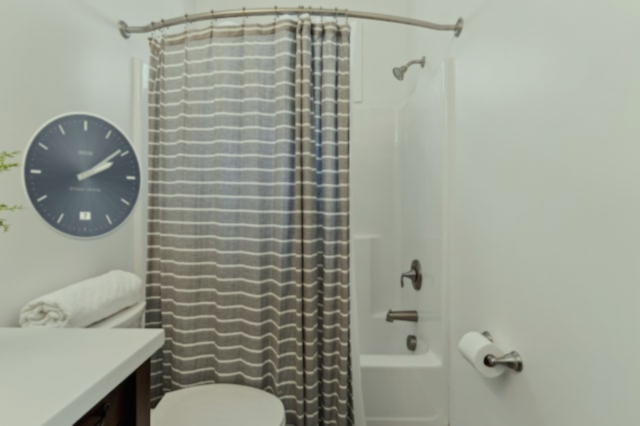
{"hour": 2, "minute": 9}
